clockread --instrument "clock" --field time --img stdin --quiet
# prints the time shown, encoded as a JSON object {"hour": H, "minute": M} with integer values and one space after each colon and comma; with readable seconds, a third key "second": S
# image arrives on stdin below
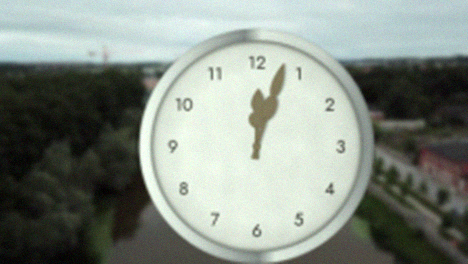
{"hour": 12, "minute": 3}
